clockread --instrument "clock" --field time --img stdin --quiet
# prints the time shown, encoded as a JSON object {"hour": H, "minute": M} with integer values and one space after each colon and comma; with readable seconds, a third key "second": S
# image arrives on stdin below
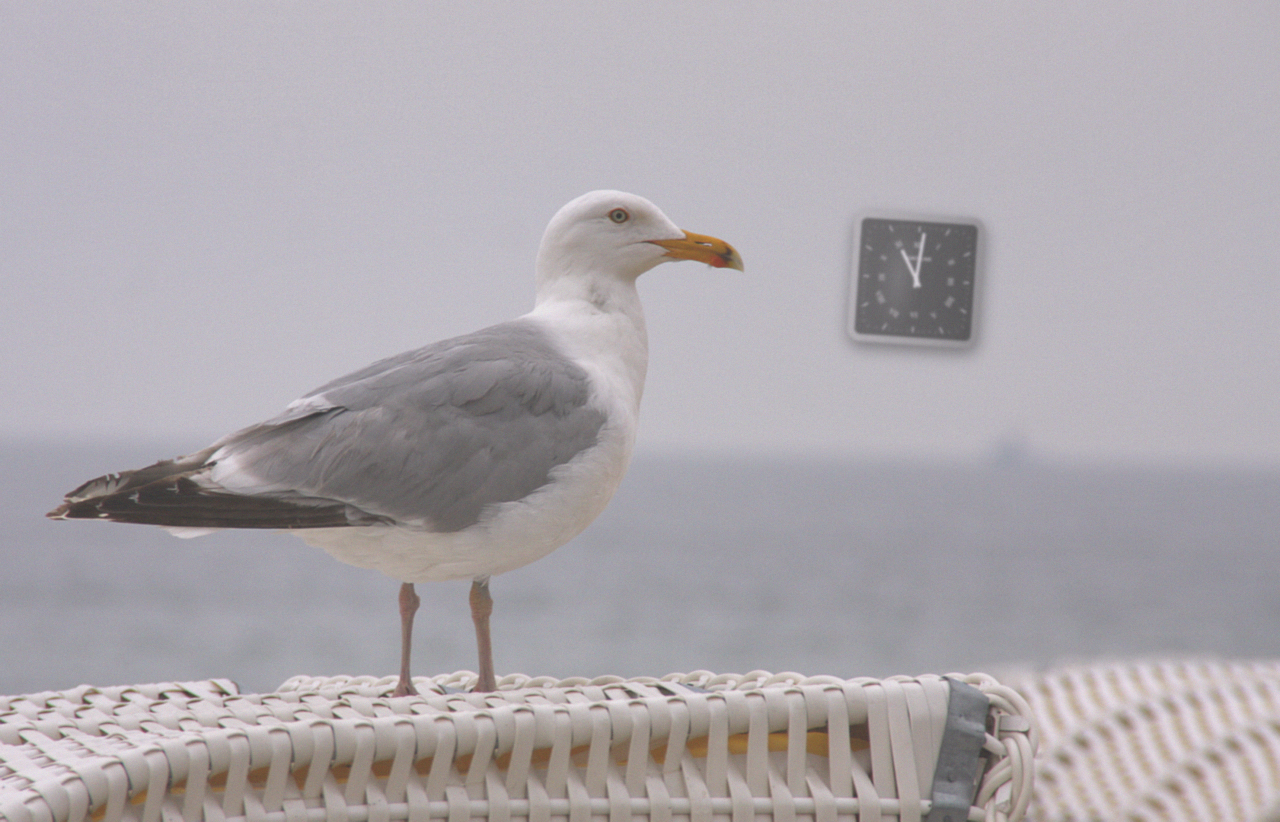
{"hour": 11, "minute": 1}
